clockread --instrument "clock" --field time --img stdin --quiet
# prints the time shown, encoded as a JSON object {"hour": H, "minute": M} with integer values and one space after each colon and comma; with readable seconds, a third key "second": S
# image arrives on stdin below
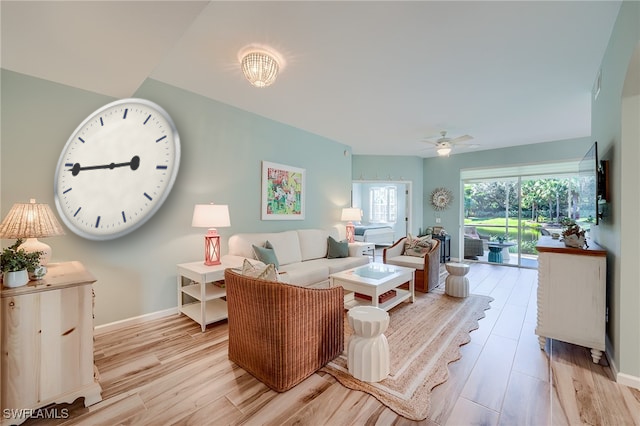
{"hour": 2, "minute": 44}
